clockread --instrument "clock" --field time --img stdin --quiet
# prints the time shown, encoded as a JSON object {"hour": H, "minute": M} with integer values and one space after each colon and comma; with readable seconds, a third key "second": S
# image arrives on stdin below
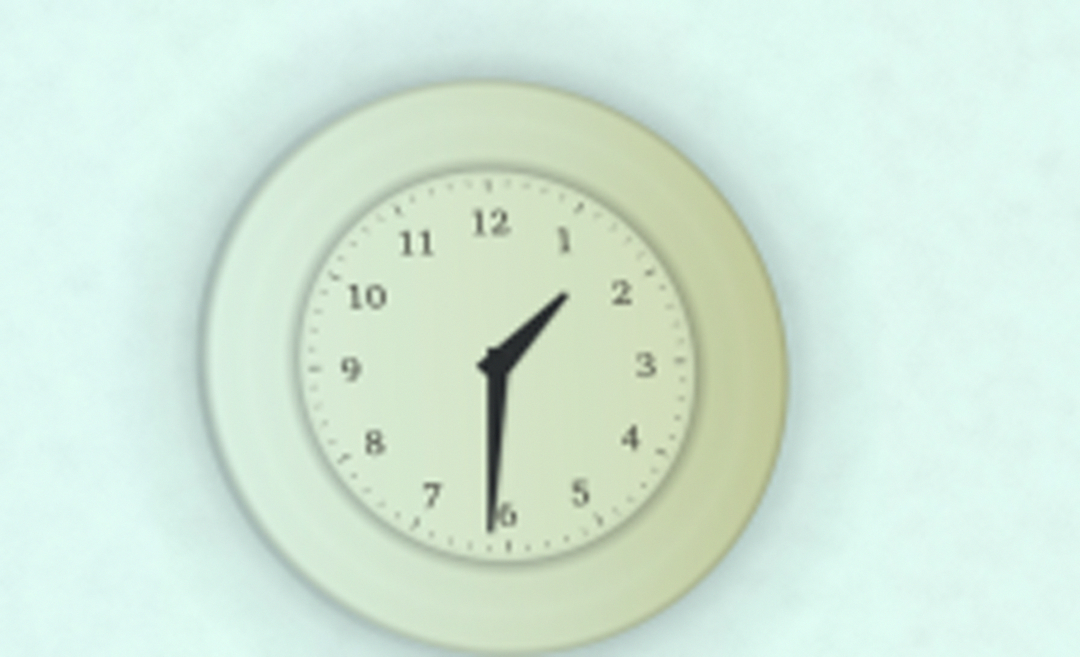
{"hour": 1, "minute": 31}
